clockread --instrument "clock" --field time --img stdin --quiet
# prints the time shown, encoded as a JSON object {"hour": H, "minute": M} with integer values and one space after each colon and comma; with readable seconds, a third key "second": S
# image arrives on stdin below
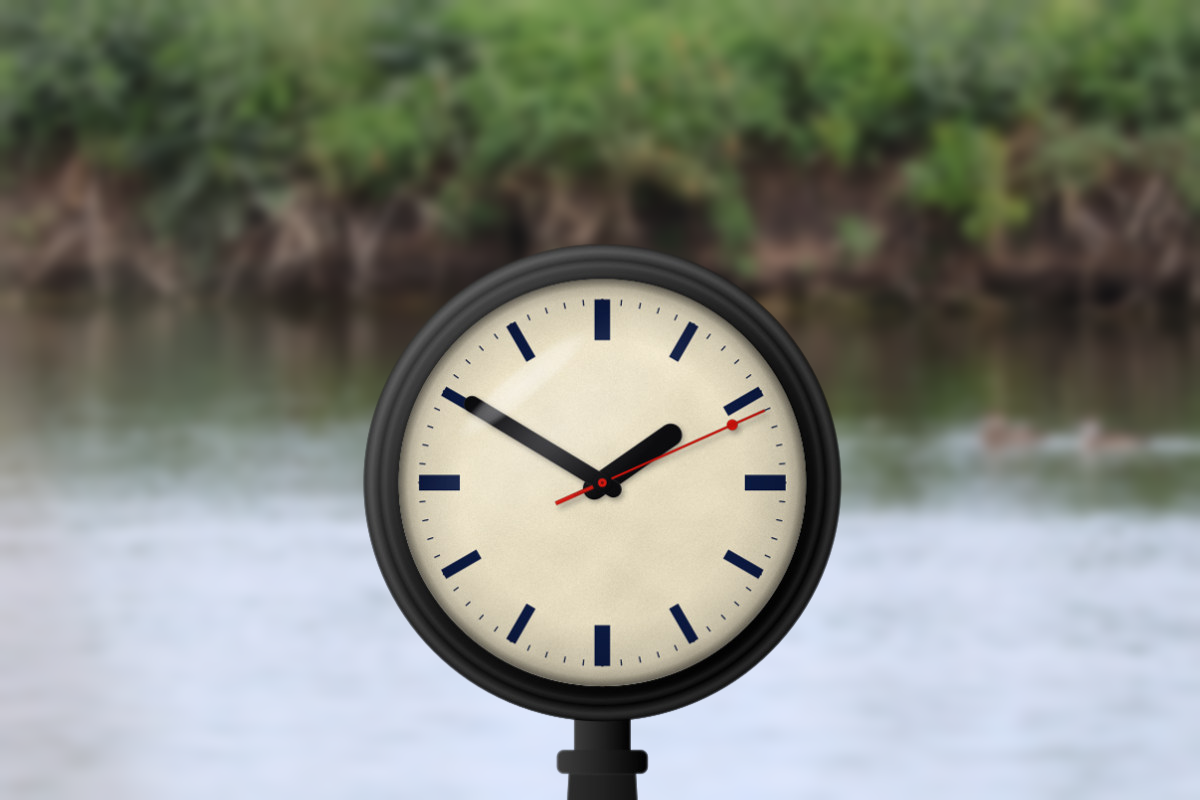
{"hour": 1, "minute": 50, "second": 11}
